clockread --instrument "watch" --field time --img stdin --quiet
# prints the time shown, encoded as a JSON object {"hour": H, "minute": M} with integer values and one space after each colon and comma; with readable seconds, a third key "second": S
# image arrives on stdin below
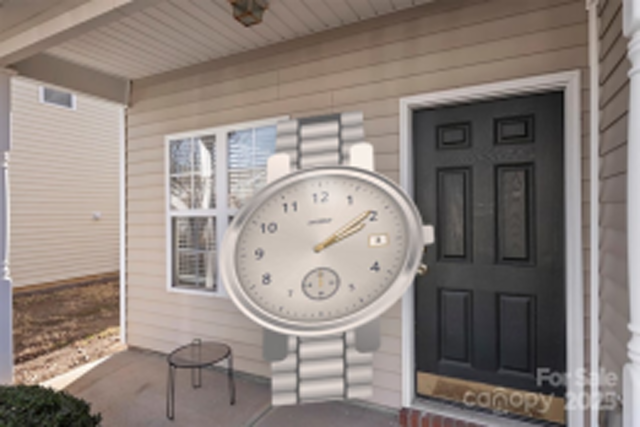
{"hour": 2, "minute": 9}
